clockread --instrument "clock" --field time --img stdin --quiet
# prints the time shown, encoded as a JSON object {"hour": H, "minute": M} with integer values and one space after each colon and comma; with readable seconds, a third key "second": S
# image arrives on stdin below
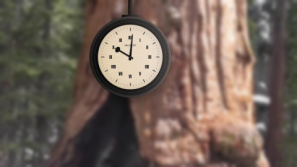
{"hour": 10, "minute": 1}
